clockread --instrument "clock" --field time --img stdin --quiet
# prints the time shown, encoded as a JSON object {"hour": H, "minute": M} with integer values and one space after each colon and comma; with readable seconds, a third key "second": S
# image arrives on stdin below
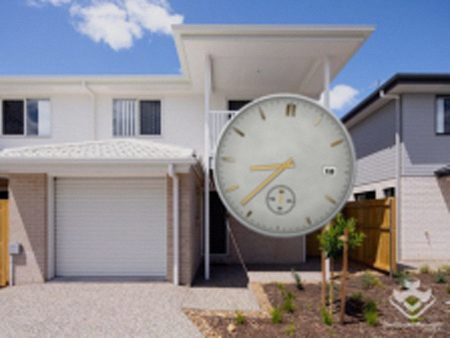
{"hour": 8, "minute": 37}
